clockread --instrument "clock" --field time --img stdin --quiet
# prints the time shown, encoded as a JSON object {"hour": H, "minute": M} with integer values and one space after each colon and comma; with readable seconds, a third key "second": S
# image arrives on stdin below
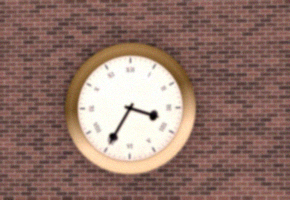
{"hour": 3, "minute": 35}
